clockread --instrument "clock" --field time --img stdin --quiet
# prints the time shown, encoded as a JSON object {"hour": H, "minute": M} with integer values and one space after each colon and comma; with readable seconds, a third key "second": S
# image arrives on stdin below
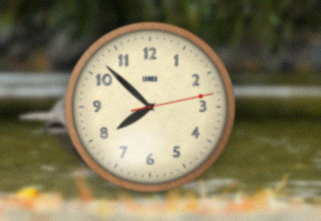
{"hour": 7, "minute": 52, "second": 13}
